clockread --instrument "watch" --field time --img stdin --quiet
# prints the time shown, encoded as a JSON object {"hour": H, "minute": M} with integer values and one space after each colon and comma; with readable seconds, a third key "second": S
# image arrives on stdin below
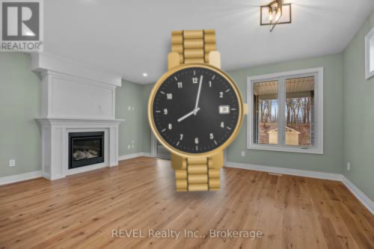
{"hour": 8, "minute": 2}
